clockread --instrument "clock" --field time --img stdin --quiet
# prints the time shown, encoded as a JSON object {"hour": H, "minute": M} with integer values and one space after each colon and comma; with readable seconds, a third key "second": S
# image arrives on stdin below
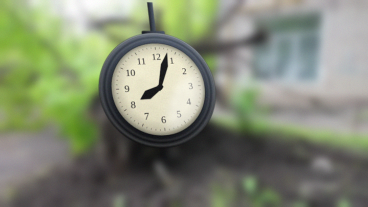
{"hour": 8, "minute": 3}
